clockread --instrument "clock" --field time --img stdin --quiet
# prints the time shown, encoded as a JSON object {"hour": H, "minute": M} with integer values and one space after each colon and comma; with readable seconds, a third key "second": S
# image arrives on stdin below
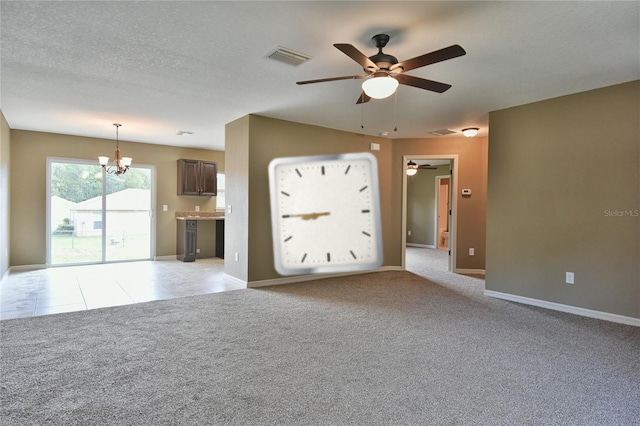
{"hour": 8, "minute": 45}
